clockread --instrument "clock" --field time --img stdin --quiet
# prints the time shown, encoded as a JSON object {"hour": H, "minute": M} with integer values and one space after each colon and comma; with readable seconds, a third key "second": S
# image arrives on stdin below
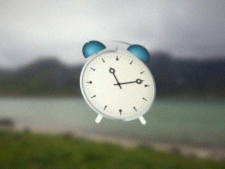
{"hour": 11, "minute": 13}
